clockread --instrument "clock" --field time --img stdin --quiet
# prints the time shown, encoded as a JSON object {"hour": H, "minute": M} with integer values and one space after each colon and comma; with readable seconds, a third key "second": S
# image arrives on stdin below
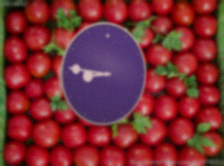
{"hour": 8, "minute": 46}
